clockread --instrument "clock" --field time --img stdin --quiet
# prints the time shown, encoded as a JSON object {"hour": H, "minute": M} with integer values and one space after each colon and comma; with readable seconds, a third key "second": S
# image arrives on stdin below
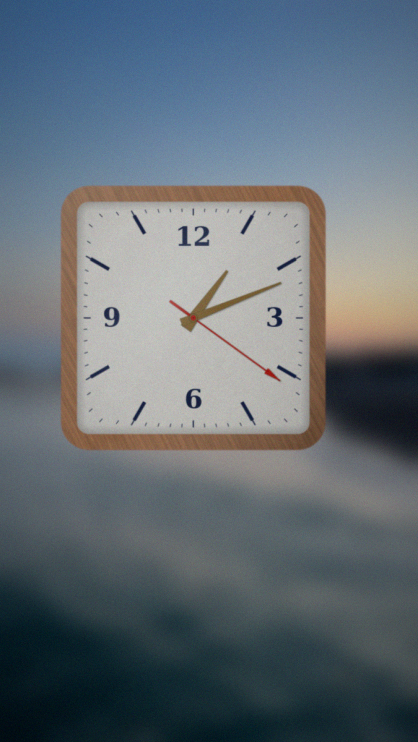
{"hour": 1, "minute": 11, "second": 21}
